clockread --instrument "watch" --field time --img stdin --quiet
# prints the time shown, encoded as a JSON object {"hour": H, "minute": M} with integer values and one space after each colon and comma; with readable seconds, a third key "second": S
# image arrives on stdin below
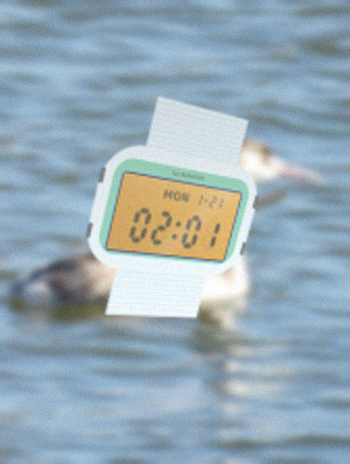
{"hour": 2, "minute": 1}
